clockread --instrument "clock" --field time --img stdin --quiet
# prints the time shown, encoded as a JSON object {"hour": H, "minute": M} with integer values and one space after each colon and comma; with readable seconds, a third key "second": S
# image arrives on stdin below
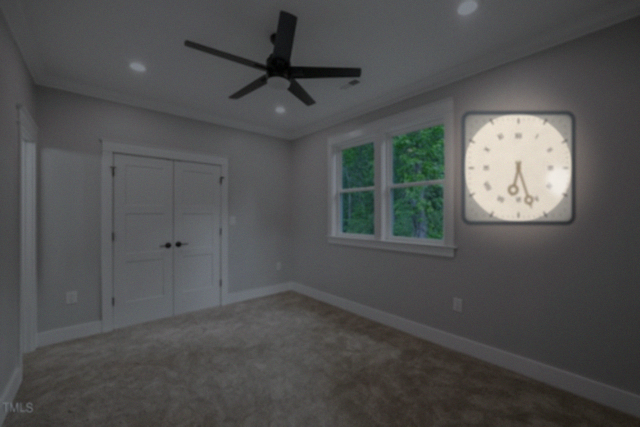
{"hour": 6, "minute": 27}
